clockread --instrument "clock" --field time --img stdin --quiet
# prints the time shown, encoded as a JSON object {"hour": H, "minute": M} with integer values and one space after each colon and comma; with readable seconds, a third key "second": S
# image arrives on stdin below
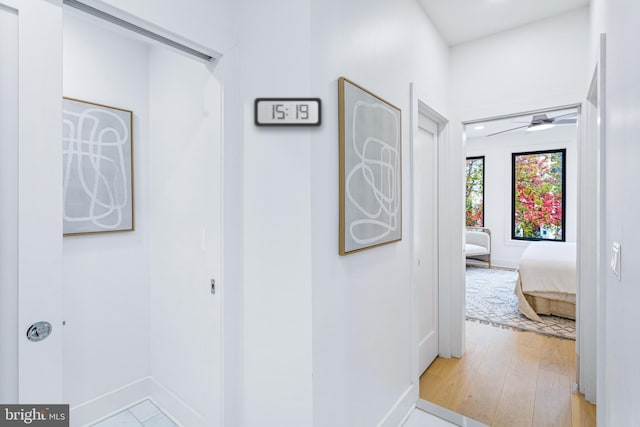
{"hour": 15, "minute": 19}
